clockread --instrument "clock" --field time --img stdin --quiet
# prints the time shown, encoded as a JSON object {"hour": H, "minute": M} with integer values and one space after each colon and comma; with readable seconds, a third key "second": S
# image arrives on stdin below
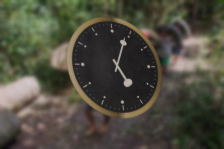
{"hour": 5, "minute": 4}
